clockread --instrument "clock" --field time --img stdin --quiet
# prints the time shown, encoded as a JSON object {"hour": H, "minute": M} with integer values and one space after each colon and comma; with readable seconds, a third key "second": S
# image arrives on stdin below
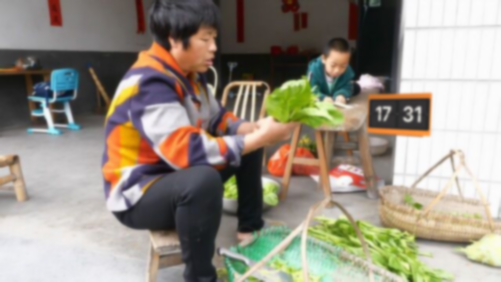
{"hour": 17, "minute": 31}
